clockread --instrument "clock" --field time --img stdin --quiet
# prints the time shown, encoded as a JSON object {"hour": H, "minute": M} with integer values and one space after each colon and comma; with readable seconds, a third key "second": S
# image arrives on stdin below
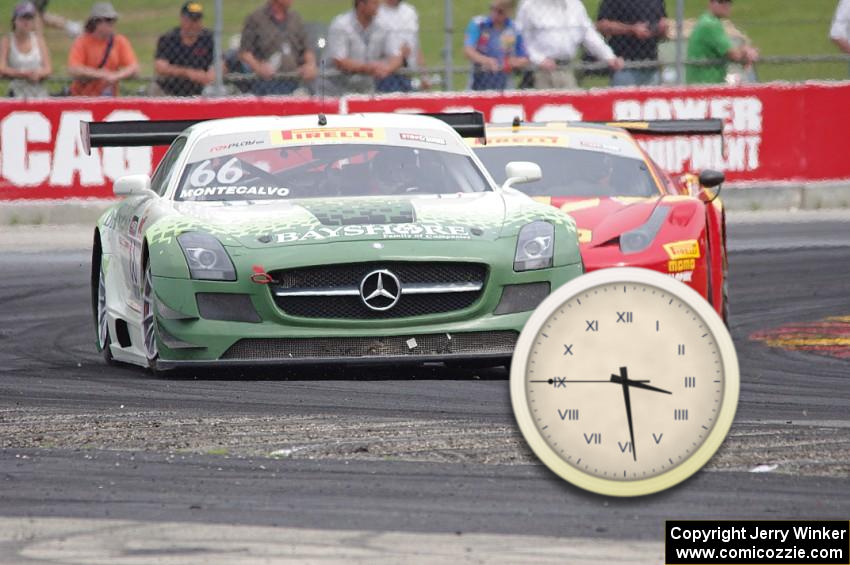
{"hour": 3, "minute": 28, "second": 45}
